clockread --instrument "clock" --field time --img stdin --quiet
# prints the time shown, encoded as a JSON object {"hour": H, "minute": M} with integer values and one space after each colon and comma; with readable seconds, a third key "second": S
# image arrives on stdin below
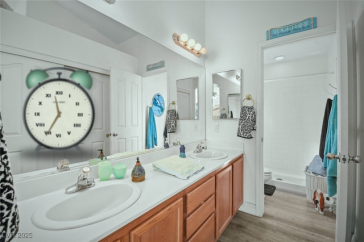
{"hour": 11, "minute": 35}
